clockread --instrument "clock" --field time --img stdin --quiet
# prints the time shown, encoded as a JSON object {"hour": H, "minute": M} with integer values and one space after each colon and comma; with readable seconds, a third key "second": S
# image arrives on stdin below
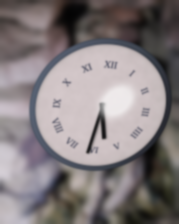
{"hour": 5, "minute": 31}
